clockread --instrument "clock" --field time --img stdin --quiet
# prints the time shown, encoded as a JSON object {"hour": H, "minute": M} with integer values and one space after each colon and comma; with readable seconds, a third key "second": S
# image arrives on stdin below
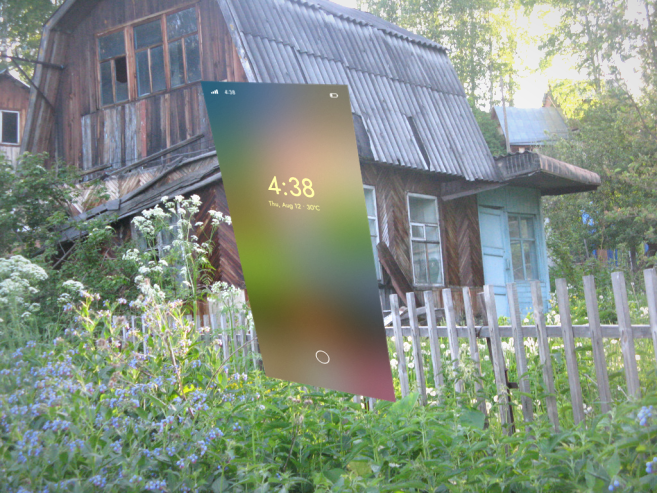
{"hour": 4, "minute": 38}
